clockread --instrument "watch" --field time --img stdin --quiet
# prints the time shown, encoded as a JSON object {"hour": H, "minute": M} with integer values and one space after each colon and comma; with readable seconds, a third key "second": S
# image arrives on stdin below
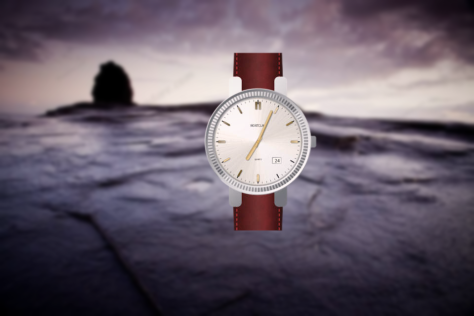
{"hour": 7, "minute": 4}
